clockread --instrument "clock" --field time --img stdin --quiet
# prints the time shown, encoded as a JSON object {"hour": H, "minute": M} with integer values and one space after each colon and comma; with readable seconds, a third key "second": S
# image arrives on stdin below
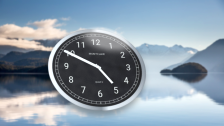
{"hour": 4, "minute": 50}
